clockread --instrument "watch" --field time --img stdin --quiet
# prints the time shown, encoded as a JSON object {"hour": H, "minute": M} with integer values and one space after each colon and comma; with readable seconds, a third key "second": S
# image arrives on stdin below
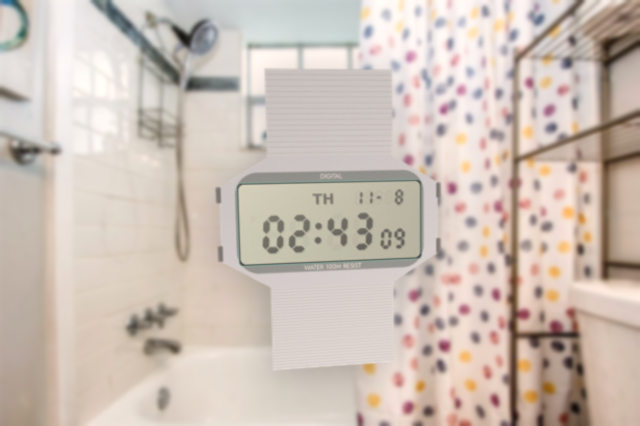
{"hour": 2, "minute": 43, "second": 9}
